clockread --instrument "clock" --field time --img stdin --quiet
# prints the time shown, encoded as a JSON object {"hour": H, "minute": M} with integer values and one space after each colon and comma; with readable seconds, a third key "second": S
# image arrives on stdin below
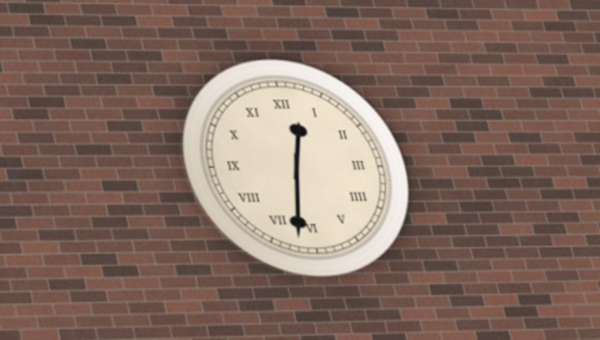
{"hour": 12, "minute": 32}
